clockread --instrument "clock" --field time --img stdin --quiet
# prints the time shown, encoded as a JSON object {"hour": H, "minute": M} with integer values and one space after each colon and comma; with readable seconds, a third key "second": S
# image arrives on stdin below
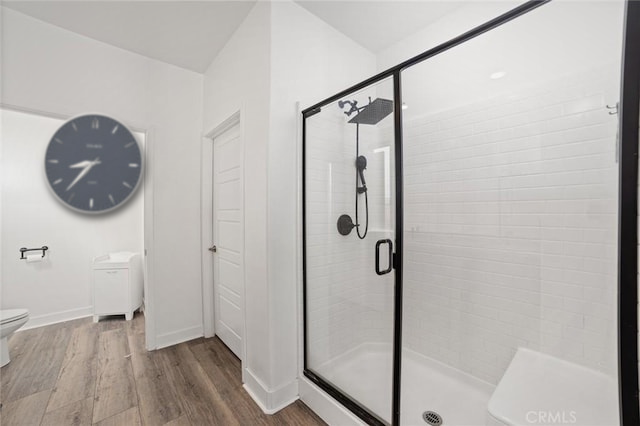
{"hour": 8, "minute": 37}
